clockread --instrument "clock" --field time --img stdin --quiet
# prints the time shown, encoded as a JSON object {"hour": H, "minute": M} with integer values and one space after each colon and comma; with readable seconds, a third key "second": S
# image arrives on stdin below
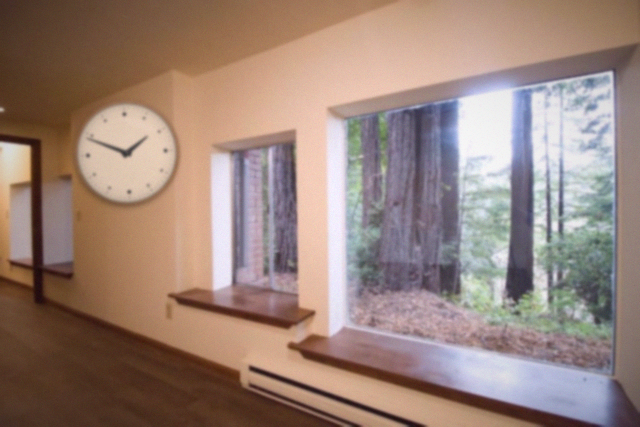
{"hour": 1, "minute": 49}
